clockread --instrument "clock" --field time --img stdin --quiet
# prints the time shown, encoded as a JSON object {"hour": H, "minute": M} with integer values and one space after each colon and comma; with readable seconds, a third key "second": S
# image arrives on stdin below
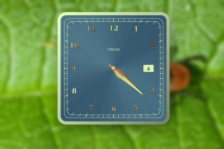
{"hour": 4, "minute": 22}
